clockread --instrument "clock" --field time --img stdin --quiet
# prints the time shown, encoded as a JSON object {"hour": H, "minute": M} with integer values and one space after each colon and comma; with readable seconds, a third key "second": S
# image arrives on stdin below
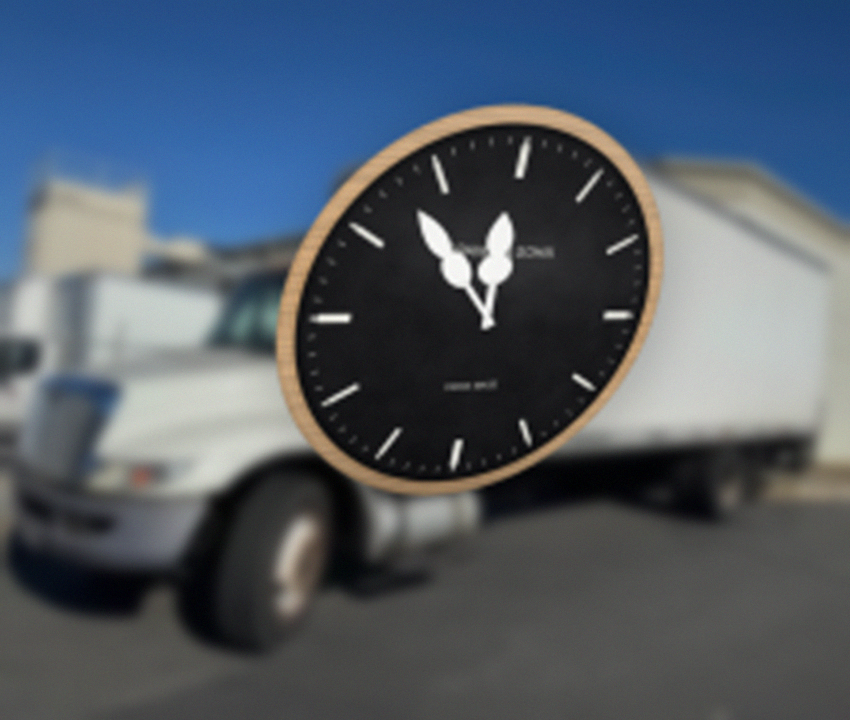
{"hour": 11, "minute": 53}
